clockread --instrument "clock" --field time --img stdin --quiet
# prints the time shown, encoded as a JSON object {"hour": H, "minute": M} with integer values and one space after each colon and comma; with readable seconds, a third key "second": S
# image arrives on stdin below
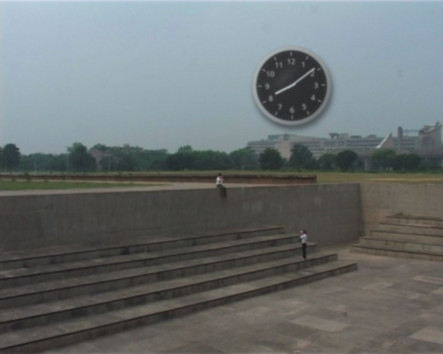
{"hour": 8, "minute": 9}
